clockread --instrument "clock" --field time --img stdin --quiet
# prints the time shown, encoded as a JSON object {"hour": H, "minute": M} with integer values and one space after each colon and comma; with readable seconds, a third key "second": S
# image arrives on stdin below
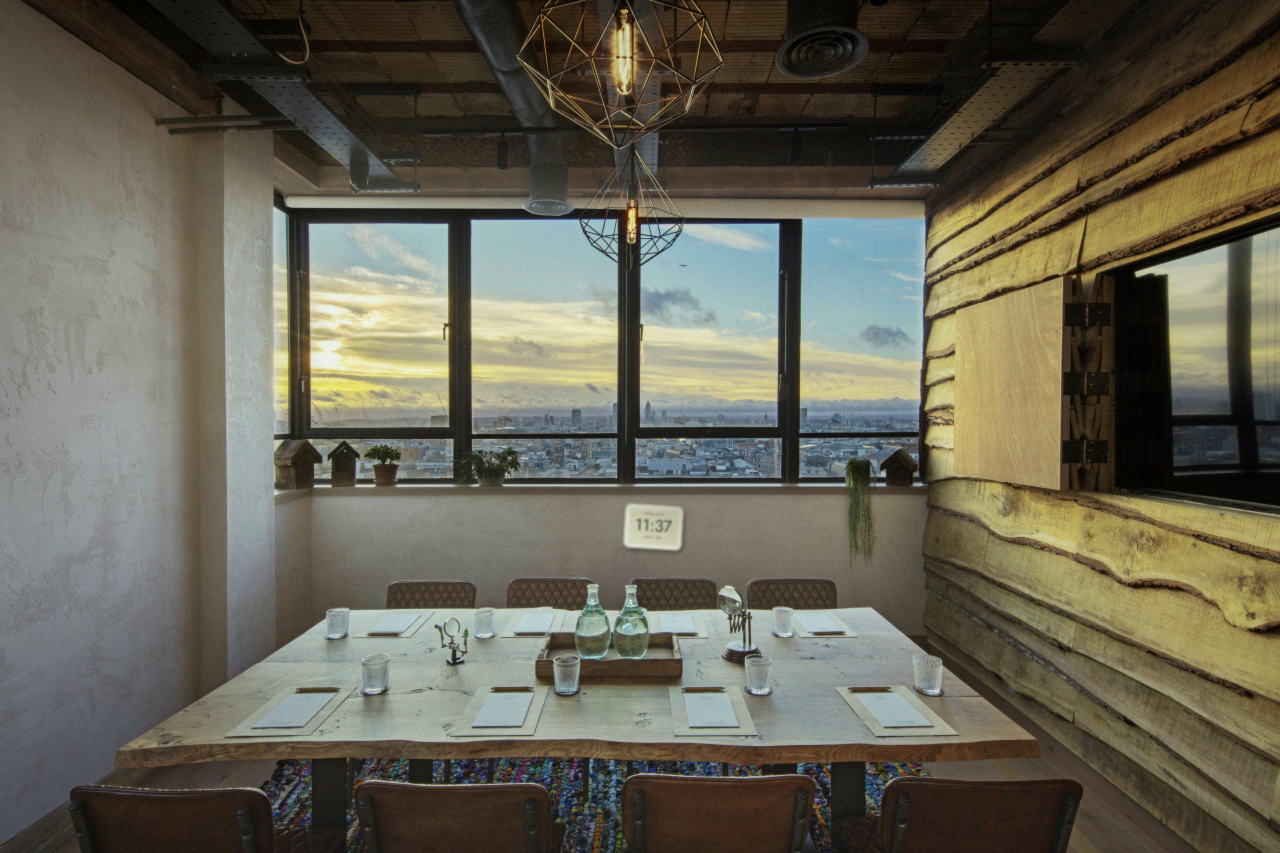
{"hour": 11, "minute": 37}
